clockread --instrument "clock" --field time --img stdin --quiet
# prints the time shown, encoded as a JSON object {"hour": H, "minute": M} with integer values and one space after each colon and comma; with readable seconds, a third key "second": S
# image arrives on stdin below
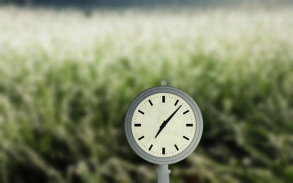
{"hour": 7, "minute": 7}
